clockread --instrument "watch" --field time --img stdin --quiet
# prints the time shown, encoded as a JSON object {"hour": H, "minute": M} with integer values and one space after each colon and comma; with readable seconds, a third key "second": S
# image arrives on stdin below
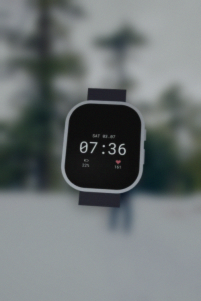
{"hour": 7, "minute": 36}
